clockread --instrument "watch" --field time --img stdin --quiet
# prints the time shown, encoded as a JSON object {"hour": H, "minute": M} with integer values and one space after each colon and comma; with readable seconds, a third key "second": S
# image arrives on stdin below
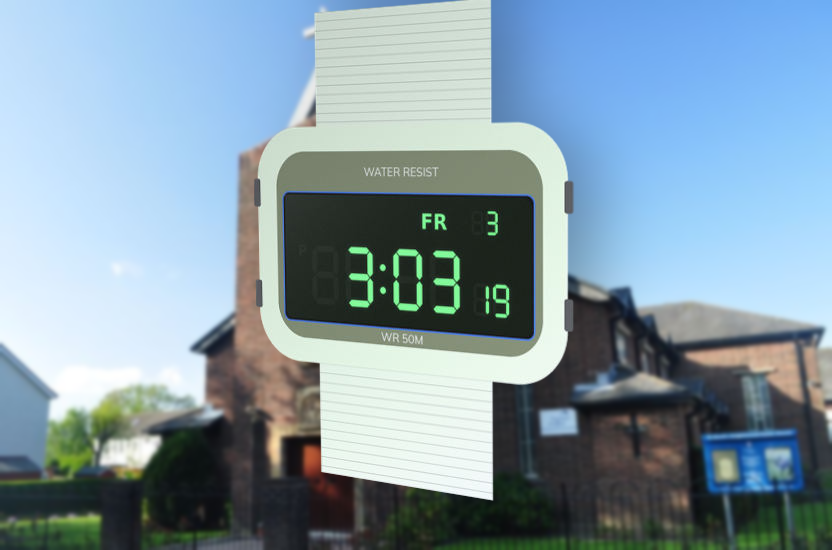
{"hour": 3, "minute": 3, "second": 19}
